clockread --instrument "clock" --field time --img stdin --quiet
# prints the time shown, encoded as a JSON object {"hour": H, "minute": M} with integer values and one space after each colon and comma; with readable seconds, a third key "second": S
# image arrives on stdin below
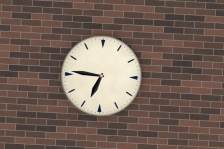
{"hour": 6, "minute": 46}
